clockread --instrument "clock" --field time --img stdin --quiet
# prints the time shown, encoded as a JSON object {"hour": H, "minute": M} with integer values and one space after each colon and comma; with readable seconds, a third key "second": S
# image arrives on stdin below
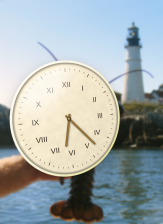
{"hour": 6, "minute": 23}
